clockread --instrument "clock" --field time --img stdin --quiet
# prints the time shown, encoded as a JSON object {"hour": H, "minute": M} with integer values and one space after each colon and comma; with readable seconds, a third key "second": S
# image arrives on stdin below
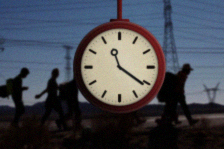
{"hour": 11, "minute": 21}
